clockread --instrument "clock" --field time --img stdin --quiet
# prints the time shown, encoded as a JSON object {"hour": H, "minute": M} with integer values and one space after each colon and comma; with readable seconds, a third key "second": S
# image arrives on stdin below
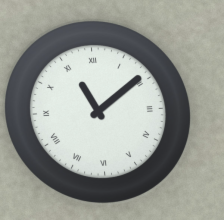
{"hour": 11, "minute": 9}
